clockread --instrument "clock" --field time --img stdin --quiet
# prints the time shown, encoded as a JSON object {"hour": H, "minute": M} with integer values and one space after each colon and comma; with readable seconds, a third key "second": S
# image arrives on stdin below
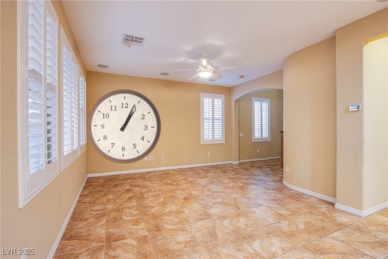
{"hour": 1, "minute": 4}
